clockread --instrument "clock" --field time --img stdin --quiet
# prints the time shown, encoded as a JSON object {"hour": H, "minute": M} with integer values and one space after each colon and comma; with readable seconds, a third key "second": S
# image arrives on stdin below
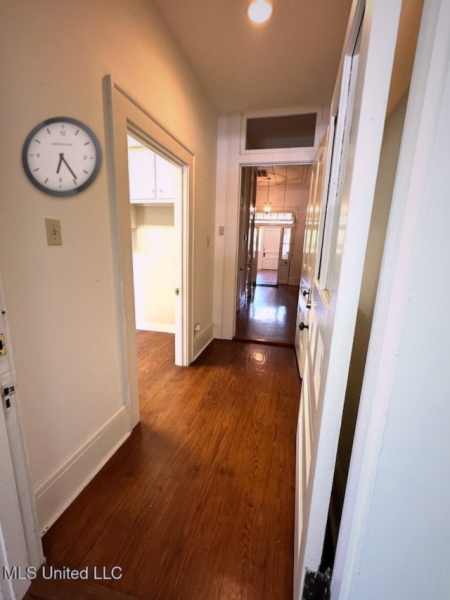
{"hour": 6, "minute": 24}
